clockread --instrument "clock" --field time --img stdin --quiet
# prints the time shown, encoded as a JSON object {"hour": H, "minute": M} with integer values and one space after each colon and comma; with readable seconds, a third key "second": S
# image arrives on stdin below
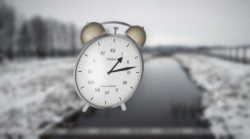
{"hour": 1, "minute": 13}
